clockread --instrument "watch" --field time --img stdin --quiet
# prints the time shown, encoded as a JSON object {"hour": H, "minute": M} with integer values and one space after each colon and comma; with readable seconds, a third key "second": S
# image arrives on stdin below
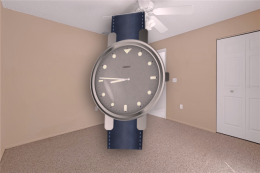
{"hour": 8, "minute": 46}
